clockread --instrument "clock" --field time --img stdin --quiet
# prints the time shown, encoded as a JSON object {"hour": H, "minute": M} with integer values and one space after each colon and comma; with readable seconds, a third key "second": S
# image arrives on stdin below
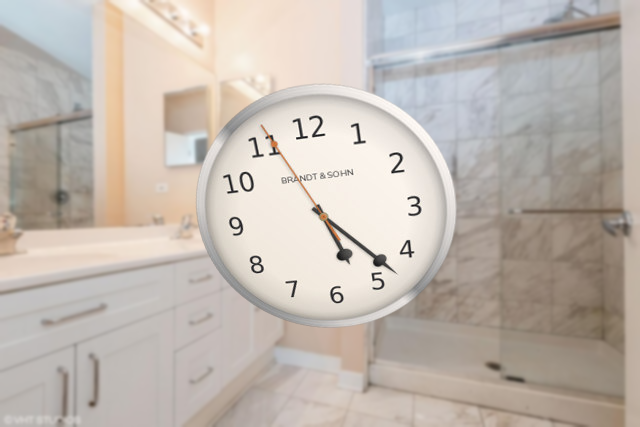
{"hour": 5, "minute": 22, "second": 56}
